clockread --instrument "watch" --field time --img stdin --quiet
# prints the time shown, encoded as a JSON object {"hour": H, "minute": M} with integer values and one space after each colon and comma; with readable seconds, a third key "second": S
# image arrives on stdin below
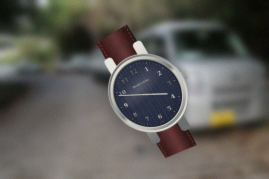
{"hour": 3, "minute": 49}
